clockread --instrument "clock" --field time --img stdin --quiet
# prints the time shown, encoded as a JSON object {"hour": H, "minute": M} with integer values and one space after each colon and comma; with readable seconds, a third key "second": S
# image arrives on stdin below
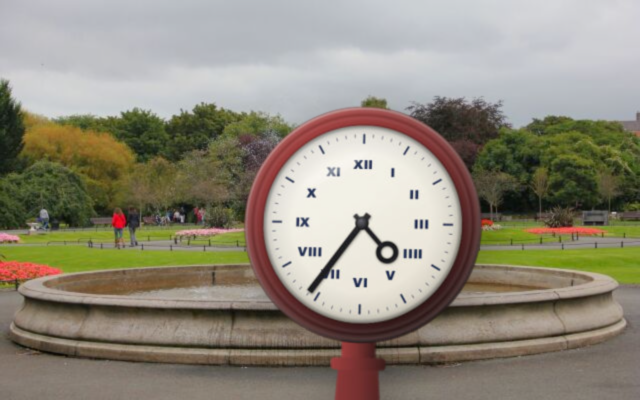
{"hour": 4, "minute": 36}
